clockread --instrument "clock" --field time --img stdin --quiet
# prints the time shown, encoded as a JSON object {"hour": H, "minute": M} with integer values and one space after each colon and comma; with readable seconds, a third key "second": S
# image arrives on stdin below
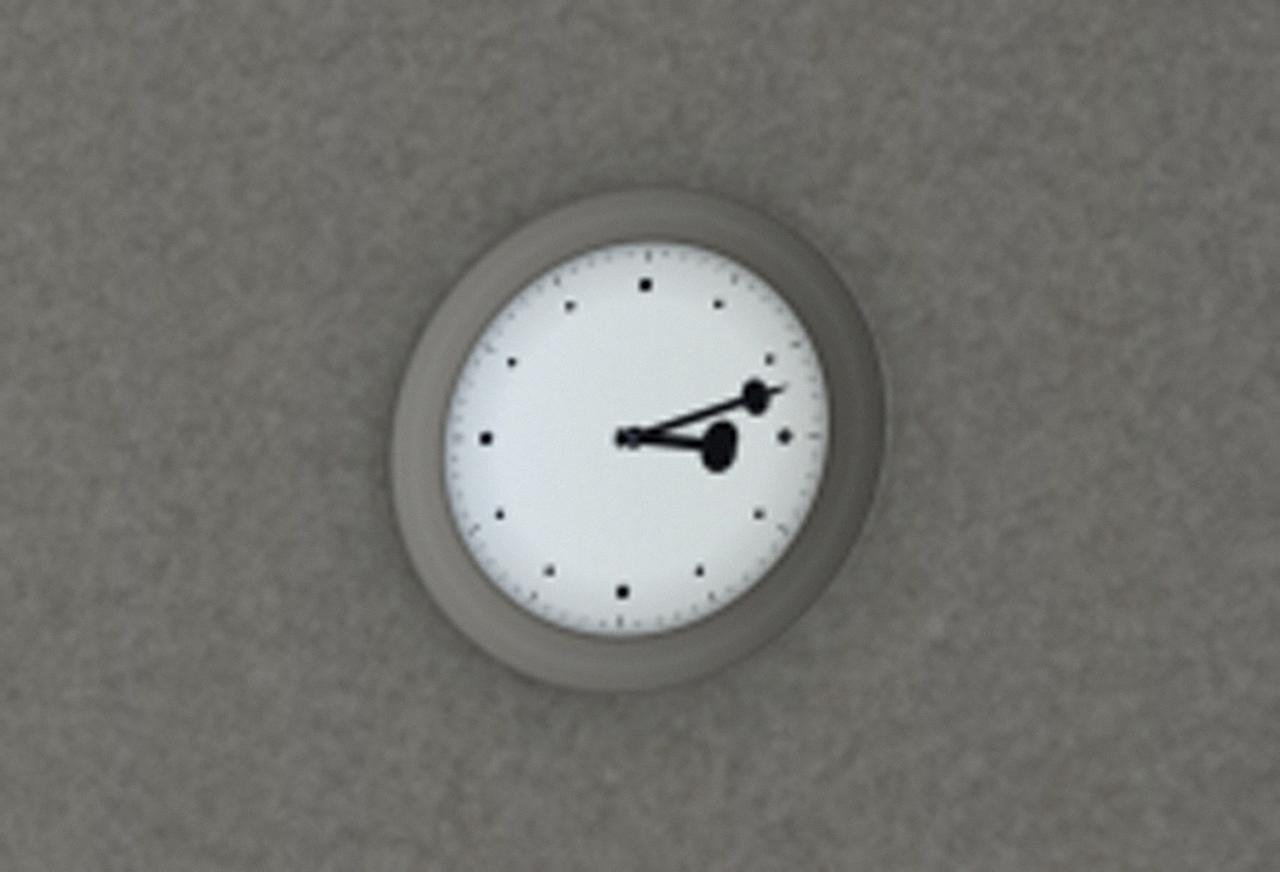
{"hour": 3, "minute": 12}
